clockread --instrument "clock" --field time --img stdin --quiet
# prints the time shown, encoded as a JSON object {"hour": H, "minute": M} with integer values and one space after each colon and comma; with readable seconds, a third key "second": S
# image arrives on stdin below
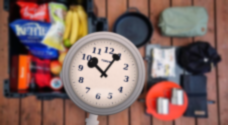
{"hour": 10, "minute": 4}
